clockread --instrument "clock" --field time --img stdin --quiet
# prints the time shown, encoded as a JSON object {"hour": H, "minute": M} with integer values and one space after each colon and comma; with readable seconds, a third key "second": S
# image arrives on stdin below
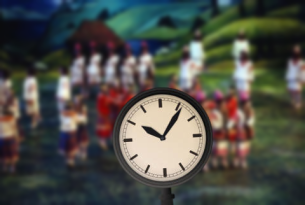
{"hour": 10, "minute": 6}
